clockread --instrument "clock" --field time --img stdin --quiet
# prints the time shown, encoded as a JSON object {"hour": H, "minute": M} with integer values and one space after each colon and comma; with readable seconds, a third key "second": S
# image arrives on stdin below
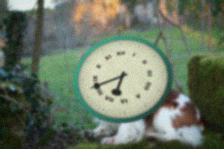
{"hour": 6, "minute": 42}
